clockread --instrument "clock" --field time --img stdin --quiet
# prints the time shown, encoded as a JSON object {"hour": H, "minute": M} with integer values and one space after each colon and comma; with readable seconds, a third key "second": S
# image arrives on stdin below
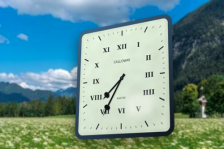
{"hour": 7, "minute": 35}
